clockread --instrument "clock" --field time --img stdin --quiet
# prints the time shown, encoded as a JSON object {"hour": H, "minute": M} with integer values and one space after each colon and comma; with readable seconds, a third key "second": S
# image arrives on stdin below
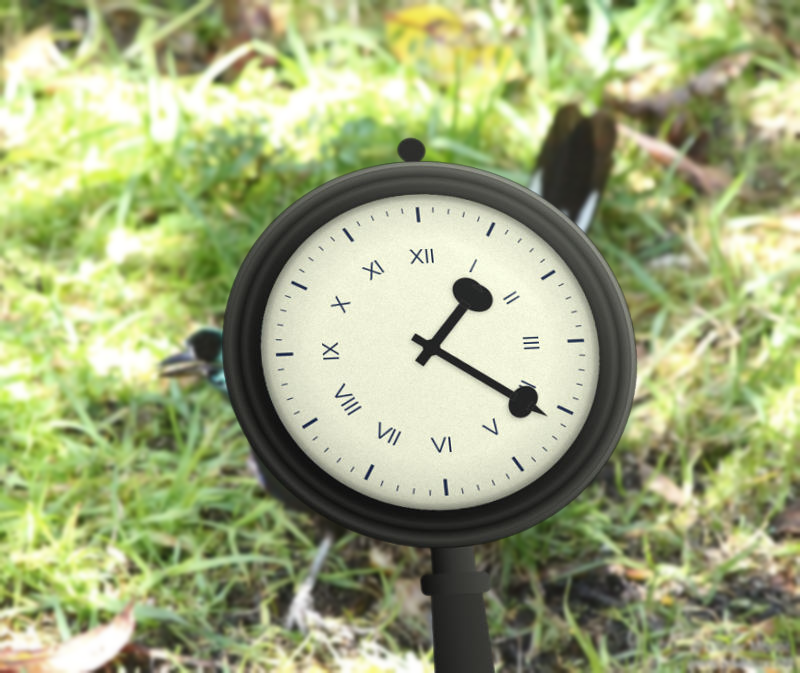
{"hour": 1, "minute": 21}
